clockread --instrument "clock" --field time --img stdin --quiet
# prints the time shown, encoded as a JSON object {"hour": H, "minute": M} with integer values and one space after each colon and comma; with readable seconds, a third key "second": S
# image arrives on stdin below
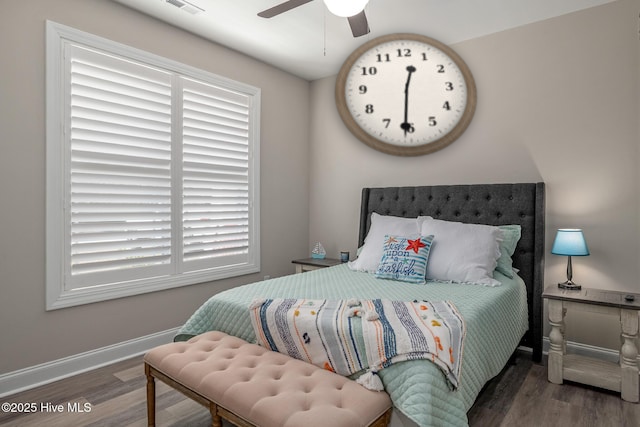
{"hour": 12, "minute": 31}
